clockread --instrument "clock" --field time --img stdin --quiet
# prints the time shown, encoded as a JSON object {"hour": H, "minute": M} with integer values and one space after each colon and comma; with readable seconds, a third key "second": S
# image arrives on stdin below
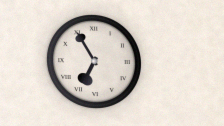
{"hour": 6, "minute": 55}
